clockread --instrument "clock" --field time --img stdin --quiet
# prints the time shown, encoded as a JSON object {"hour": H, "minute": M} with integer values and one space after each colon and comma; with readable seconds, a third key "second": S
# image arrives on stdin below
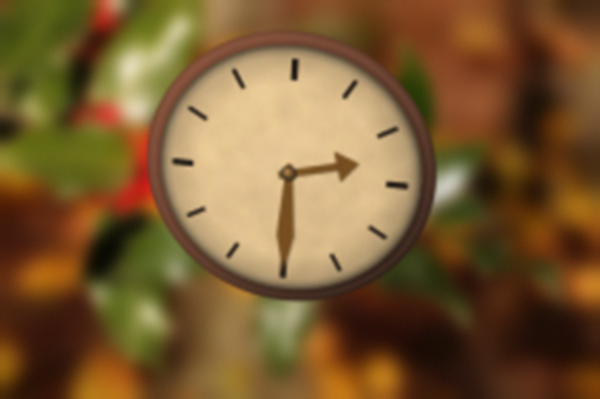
{"hour": 2, "minute": 30}
